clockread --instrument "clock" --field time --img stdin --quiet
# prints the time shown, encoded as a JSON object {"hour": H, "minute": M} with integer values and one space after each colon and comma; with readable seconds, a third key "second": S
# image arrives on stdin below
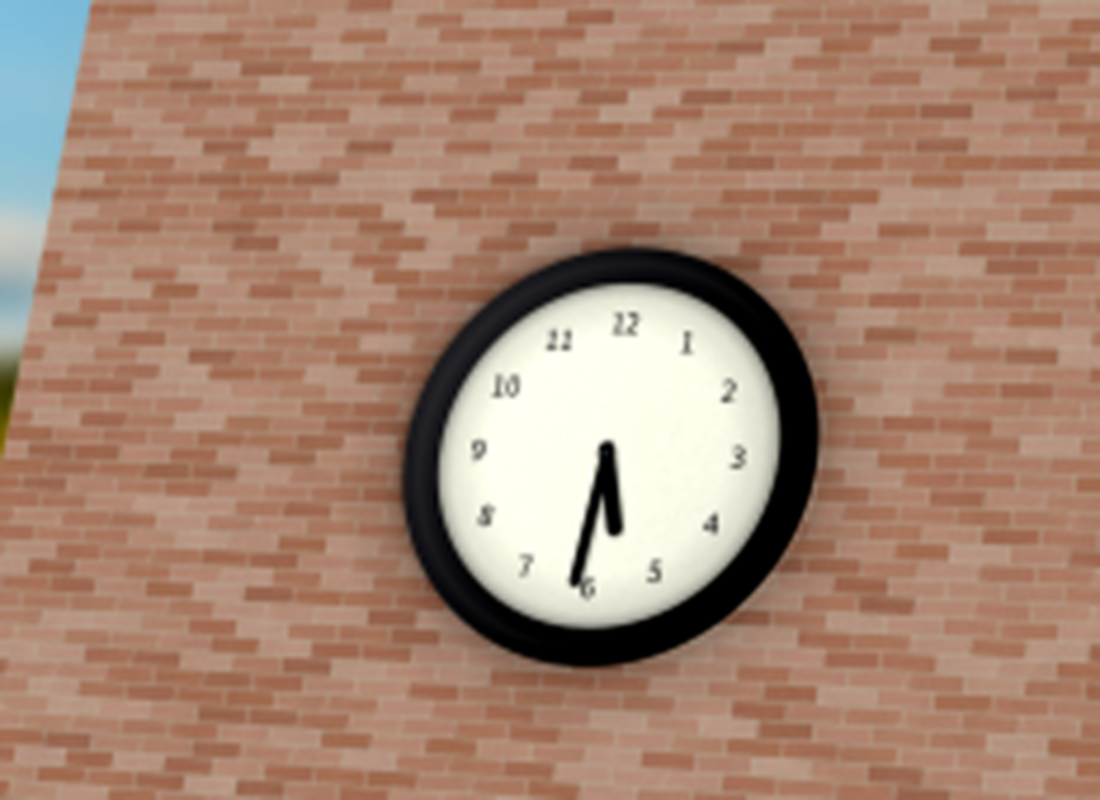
{"hour": 5, "minute": 31}
